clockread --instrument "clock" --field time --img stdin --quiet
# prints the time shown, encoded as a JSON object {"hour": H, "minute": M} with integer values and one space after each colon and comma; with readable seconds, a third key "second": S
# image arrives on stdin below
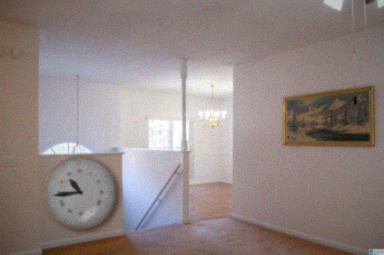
{"hour": 10, "minute": 44}
